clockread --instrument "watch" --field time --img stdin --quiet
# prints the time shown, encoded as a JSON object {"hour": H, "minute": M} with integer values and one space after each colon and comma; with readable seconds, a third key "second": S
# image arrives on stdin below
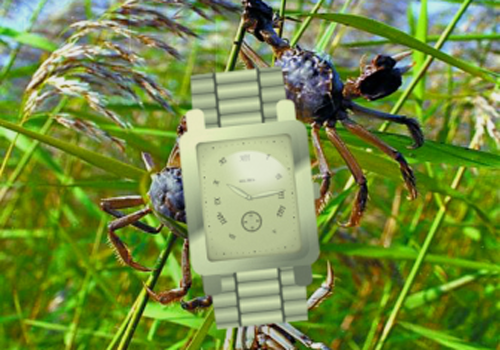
{"hour": 10, "minute": 14}
